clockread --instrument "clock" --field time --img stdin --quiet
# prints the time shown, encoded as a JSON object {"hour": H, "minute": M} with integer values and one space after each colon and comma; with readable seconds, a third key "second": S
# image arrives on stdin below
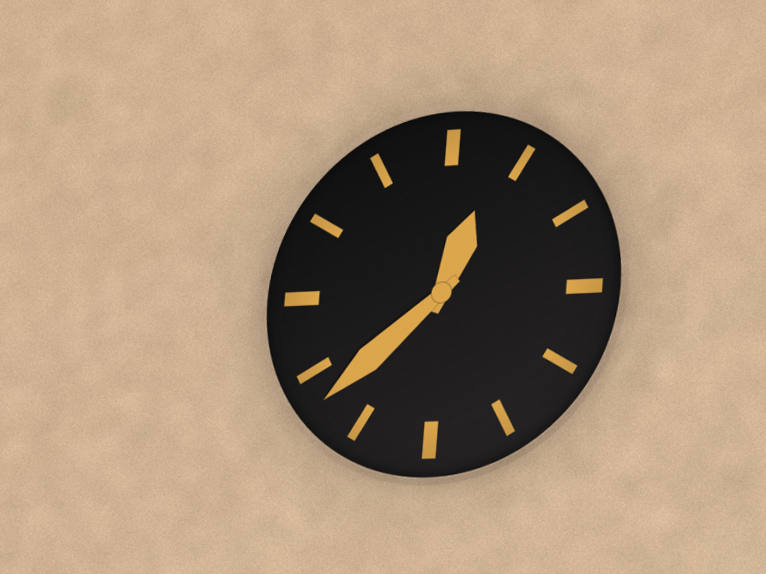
{"hour": 12, "minute": 38}
